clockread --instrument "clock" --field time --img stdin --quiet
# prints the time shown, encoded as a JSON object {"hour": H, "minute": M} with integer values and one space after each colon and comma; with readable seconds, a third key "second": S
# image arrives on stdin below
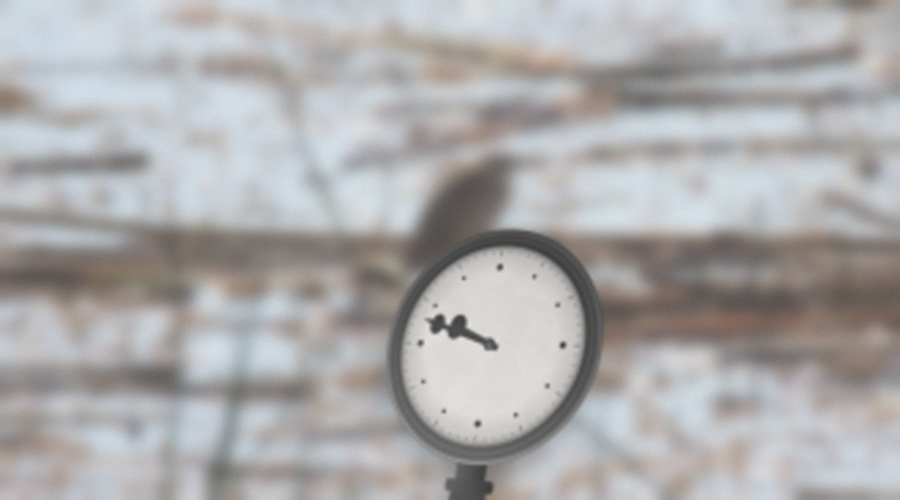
{"hour": 9, "minute": 48}
